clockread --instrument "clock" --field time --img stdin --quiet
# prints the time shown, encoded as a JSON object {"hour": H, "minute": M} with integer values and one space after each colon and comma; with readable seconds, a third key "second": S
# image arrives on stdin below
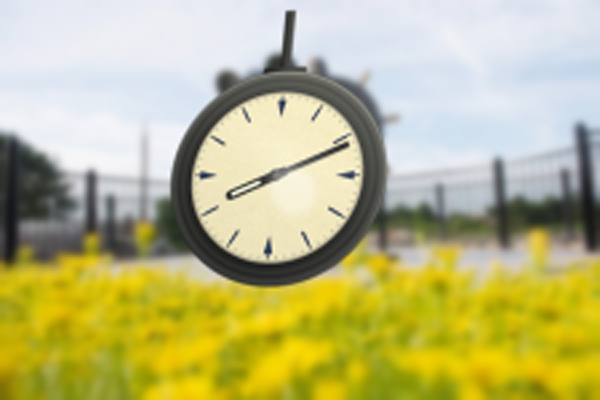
{"hour": 8, "minute": 11}
